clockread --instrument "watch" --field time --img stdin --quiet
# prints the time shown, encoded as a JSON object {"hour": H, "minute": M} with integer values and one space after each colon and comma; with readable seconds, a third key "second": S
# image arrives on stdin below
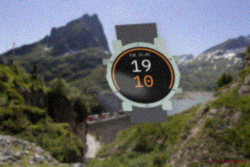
{"hour": 19, "minute": 10}
